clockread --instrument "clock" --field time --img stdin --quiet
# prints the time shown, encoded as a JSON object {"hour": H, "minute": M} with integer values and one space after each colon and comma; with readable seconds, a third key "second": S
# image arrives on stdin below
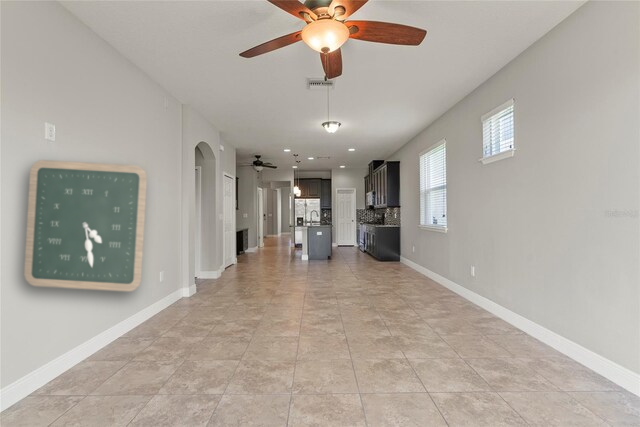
{"hour": 4, "minute": 28}
